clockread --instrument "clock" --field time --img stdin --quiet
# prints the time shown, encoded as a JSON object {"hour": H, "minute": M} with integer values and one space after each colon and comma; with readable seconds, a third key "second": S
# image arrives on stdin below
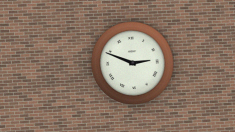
{"hour": 2, "minute": 49}
